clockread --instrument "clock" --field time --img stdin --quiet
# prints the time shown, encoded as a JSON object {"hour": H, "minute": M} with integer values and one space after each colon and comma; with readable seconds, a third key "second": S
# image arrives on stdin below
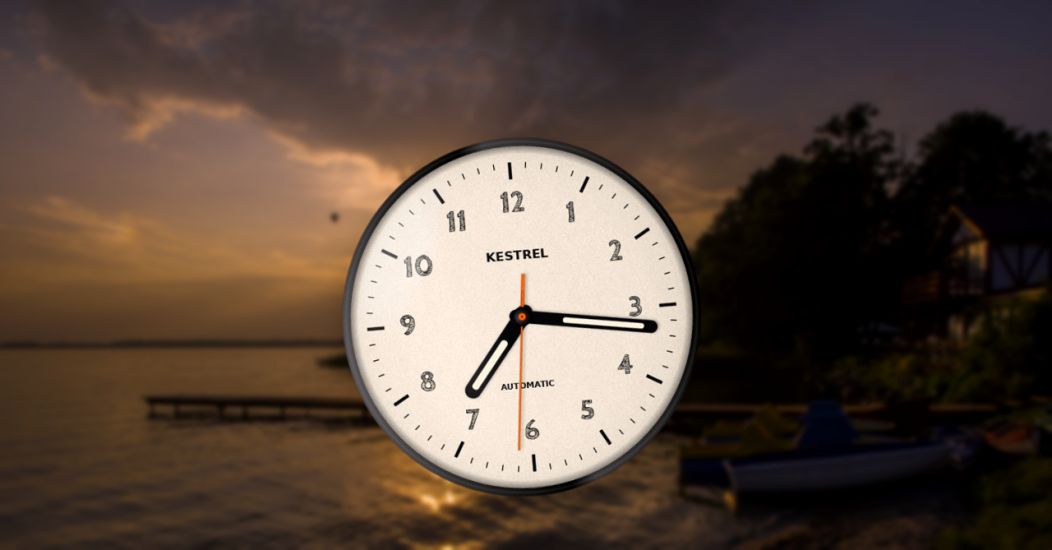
{"hour": 7, "minute": 16, "second": 31}
